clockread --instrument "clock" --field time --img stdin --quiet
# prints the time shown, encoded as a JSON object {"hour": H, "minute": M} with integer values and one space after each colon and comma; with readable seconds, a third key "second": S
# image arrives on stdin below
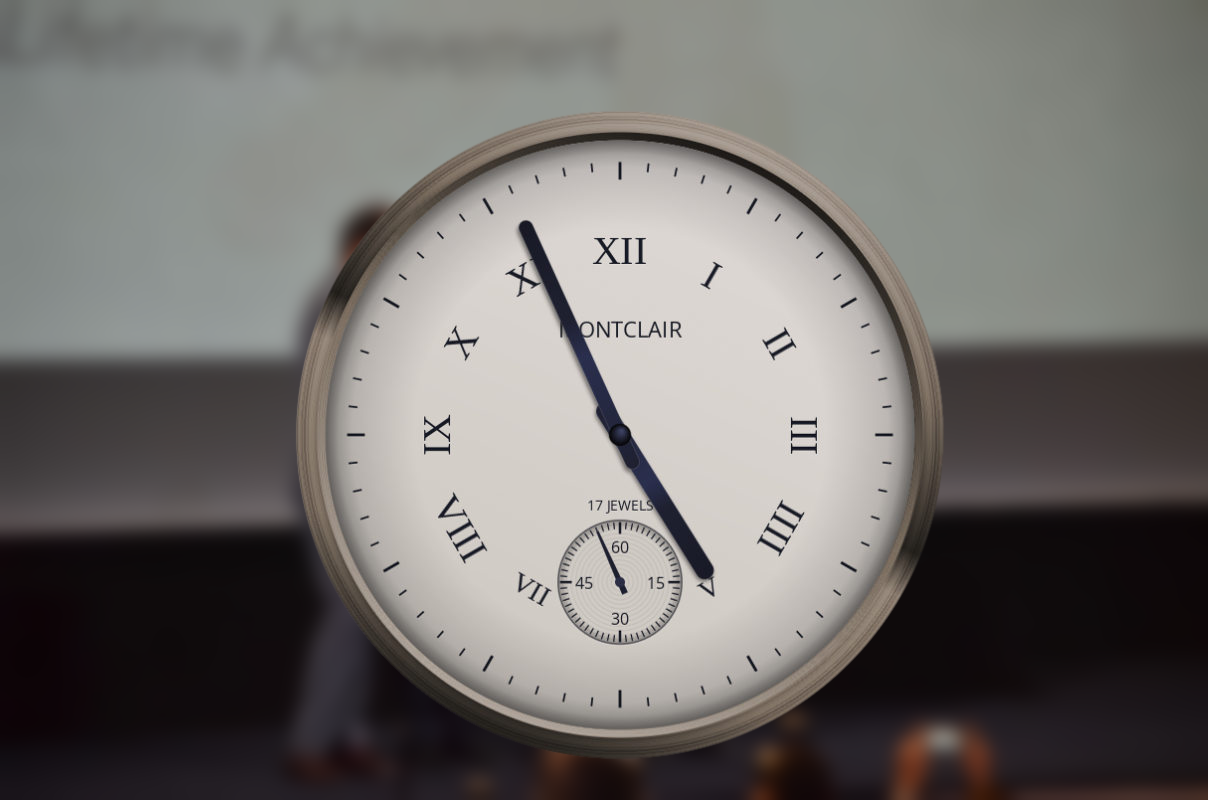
{"hour": 4, "minute": 55, "second": 56}
